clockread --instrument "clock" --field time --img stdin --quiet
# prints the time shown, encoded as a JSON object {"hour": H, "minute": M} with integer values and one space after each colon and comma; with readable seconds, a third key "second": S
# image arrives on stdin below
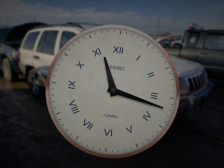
{"hour": 11, "minute": 17}
